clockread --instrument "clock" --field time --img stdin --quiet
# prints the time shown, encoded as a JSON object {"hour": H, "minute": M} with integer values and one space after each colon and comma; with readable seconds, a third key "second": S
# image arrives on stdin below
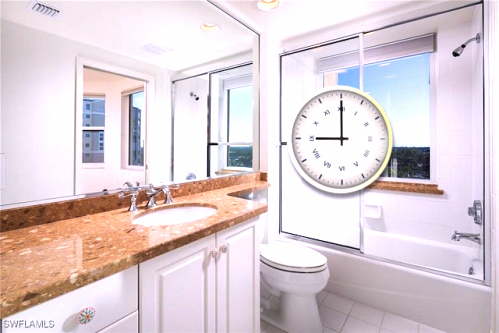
{"hour": 9, "minute": 0}
